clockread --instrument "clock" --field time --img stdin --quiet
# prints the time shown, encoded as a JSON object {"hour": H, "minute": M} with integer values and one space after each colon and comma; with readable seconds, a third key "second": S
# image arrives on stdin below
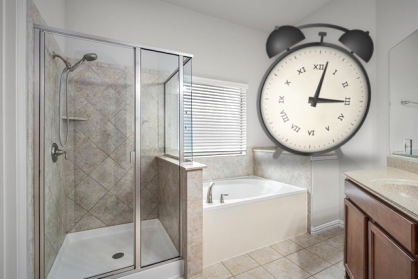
{"hour": 3, "minute": 2}
